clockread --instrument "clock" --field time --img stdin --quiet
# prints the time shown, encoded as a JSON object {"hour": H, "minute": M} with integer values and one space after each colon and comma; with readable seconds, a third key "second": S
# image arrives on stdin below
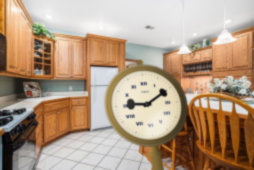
{"hour": 9, "minute": 10}
